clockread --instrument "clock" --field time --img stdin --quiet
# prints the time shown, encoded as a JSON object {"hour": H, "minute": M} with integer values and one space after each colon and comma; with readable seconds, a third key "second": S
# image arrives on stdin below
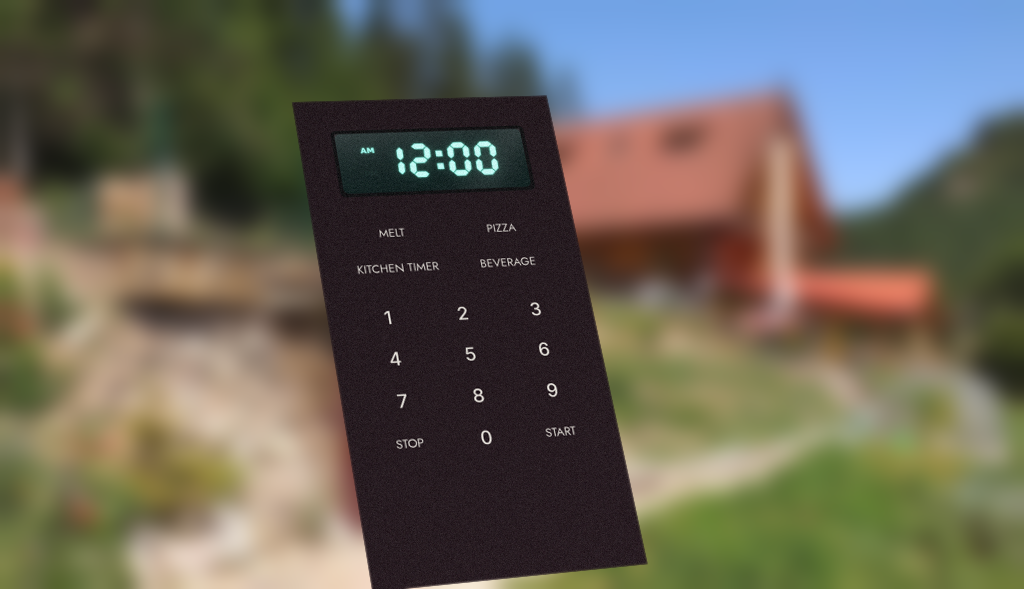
{"hour": 12, "minute": 0}
